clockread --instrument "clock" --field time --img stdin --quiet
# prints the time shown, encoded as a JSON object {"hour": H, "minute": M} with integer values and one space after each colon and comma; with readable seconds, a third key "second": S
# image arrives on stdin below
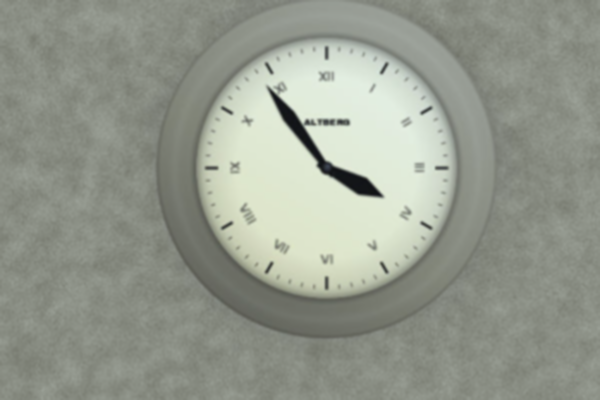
{"hour": 3, "minute": 54}
